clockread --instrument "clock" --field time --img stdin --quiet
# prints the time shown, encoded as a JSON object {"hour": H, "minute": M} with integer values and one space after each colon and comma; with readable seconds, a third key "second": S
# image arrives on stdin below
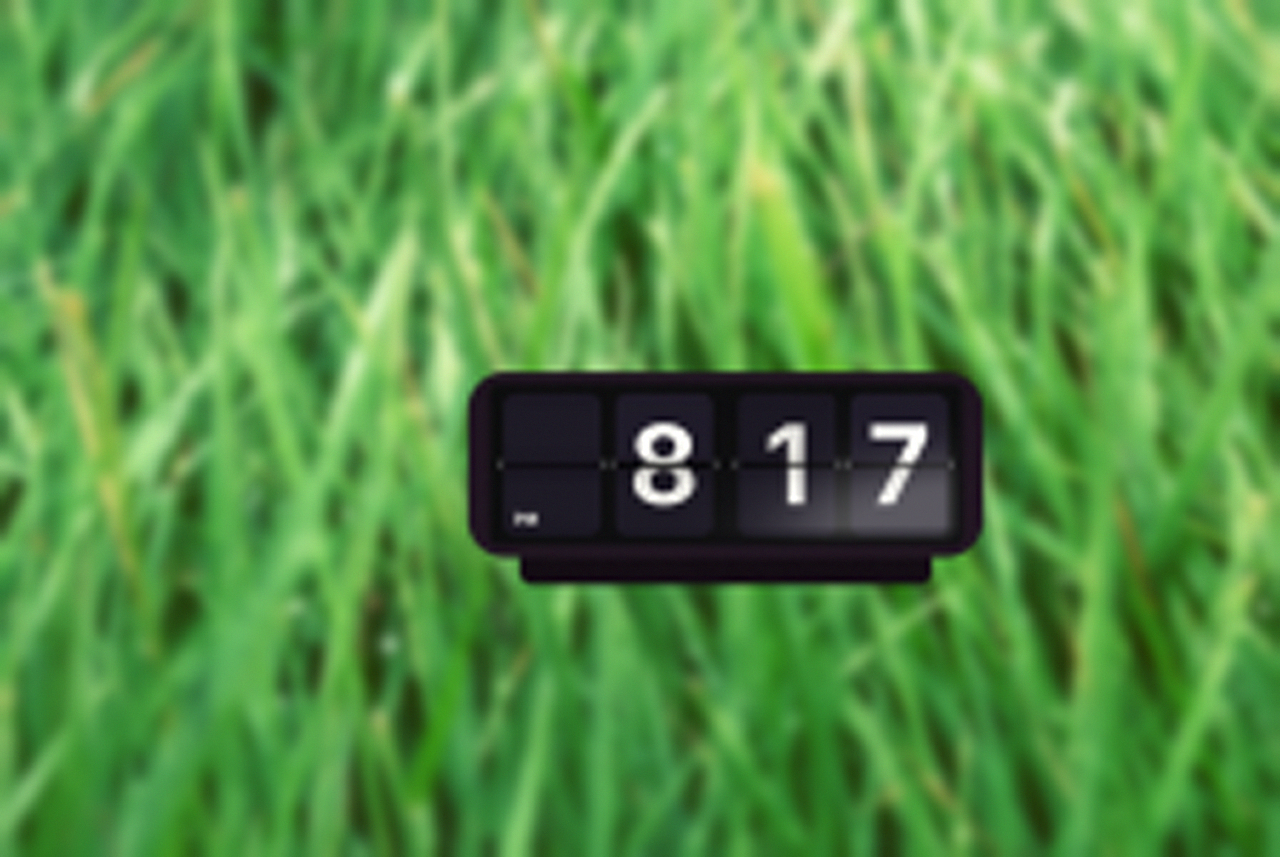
{"hour": 8, "minute": 17}
